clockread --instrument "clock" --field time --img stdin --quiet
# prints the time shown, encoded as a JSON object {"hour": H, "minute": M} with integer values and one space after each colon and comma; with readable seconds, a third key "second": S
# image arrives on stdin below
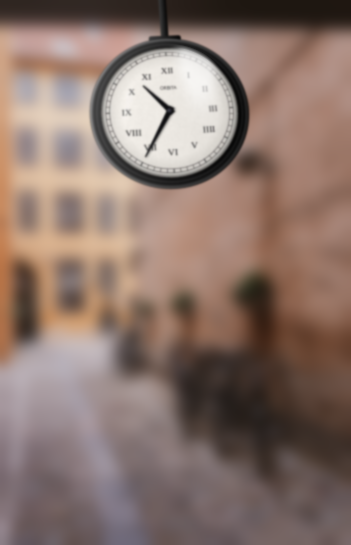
{"hour": 10, "minute": 35}
